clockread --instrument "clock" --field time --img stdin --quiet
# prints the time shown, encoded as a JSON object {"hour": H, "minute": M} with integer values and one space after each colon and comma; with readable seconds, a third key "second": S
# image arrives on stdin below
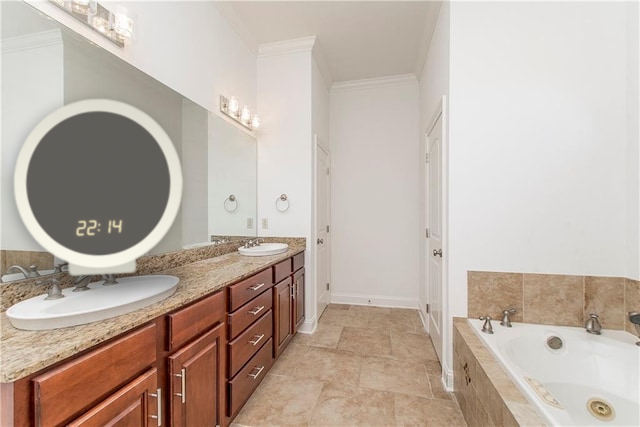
{"hour": 22, "minute": 14}
